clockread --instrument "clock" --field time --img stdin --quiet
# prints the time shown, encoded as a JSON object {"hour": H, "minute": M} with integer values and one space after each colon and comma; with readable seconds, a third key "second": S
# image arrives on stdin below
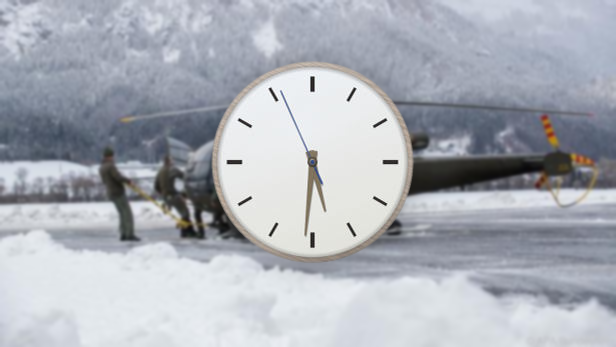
{"hour": 5, "minute": 30, "second": 56}
